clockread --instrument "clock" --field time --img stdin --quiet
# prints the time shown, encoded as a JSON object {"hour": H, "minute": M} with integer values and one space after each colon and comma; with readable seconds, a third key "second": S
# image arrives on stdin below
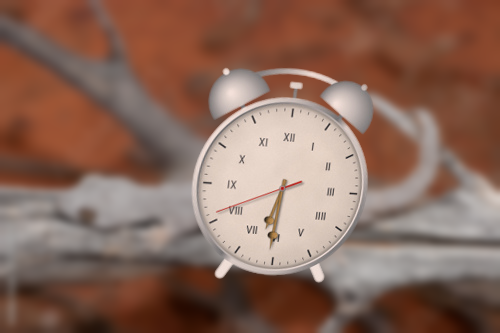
{"hour": 6, "minute": 30, "second": 41}
